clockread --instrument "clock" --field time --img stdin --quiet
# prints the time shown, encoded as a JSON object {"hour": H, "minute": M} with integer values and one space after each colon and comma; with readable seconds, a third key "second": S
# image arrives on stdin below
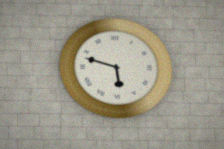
{"hour": 5, "minute": 48}
